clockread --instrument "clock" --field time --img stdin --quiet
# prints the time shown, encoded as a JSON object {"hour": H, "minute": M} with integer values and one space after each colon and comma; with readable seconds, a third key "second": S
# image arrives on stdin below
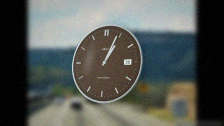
{"hour": 1, "minute": 4}
